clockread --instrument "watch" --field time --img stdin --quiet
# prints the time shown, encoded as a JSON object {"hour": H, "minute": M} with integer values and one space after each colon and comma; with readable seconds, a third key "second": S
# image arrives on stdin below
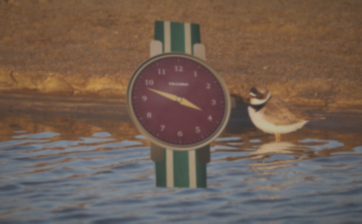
{"hour": 3, "minute": 48}
